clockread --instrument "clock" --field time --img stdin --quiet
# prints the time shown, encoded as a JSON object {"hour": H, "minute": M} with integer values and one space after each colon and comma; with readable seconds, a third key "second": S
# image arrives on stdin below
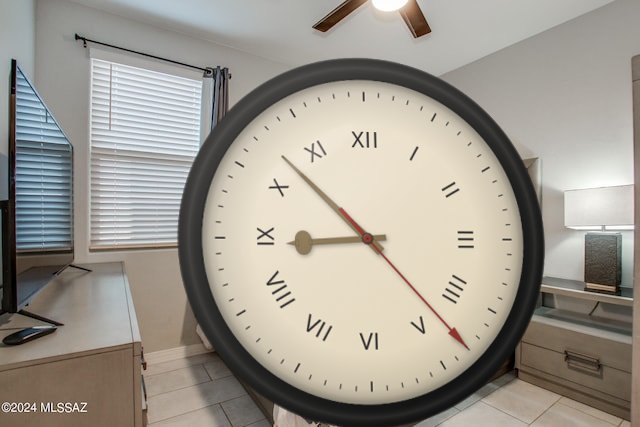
{"hour": 8, "minute": 52, "second": 23}
